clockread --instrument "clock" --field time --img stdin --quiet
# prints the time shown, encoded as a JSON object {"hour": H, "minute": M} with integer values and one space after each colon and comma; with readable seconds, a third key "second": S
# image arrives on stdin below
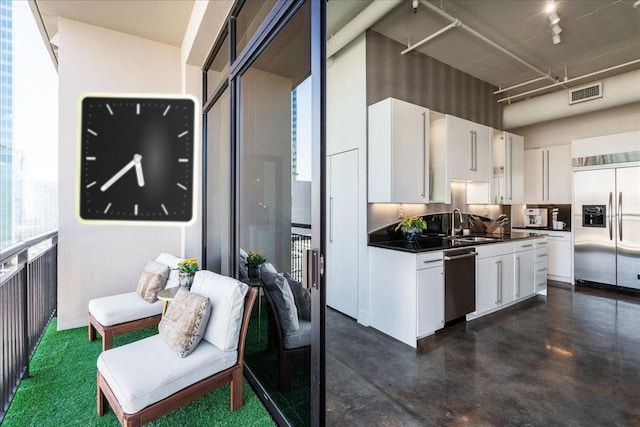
{"hour": 5, "minute": 38}
